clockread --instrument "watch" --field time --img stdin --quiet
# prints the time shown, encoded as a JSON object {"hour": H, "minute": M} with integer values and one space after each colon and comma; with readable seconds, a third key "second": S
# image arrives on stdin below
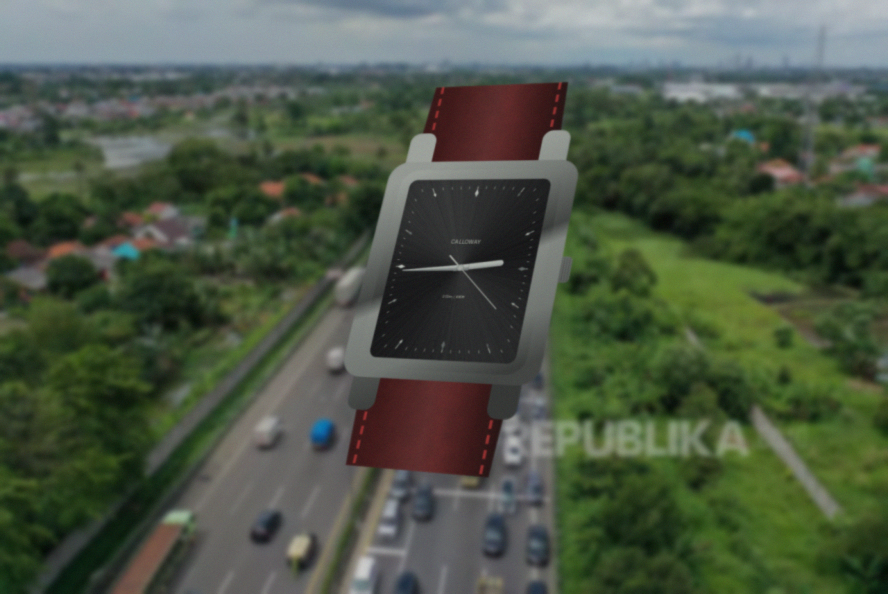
{"hour": 2, "minute": 44, "second": 22}
